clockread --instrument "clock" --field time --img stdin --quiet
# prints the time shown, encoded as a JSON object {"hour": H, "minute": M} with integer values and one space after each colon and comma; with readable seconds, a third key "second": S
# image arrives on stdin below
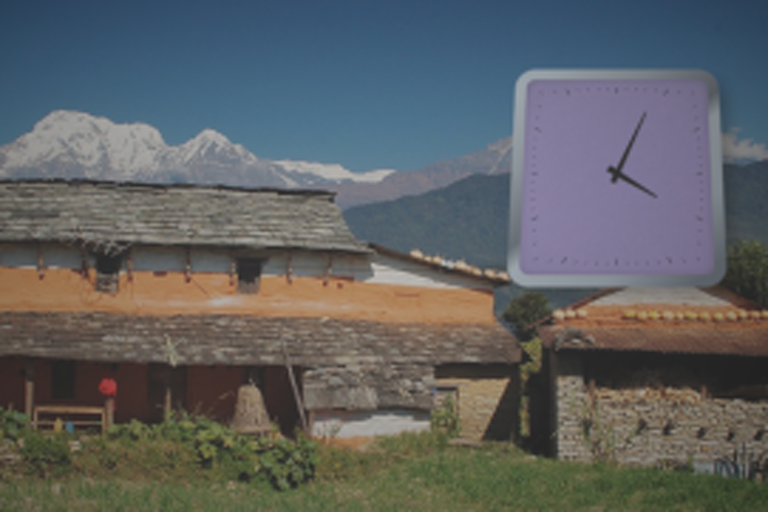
{"hour": 4, "minute": 4}
